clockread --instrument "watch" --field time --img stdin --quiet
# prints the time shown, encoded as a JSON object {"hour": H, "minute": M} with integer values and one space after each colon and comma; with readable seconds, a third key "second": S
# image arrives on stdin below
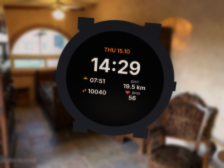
{"hour": 14, "minute": 29}
